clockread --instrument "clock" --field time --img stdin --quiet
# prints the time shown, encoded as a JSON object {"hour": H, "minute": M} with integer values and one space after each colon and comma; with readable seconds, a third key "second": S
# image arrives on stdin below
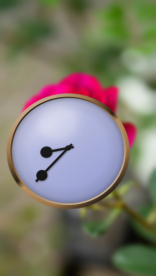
{"hour": 8, "minute": 37}
